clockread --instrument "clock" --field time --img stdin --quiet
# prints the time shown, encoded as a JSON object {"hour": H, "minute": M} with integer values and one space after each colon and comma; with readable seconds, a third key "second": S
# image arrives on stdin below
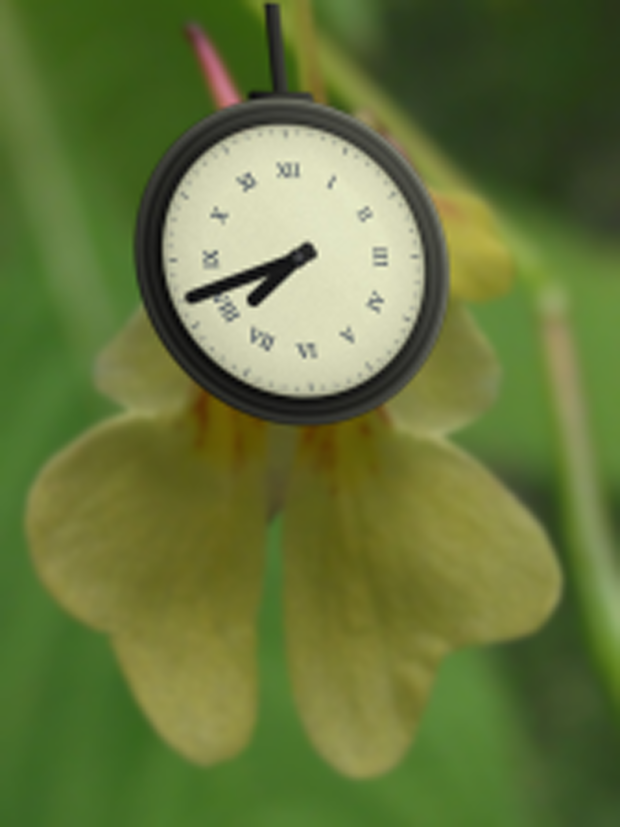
{"hour": 7, "minute": 42}
